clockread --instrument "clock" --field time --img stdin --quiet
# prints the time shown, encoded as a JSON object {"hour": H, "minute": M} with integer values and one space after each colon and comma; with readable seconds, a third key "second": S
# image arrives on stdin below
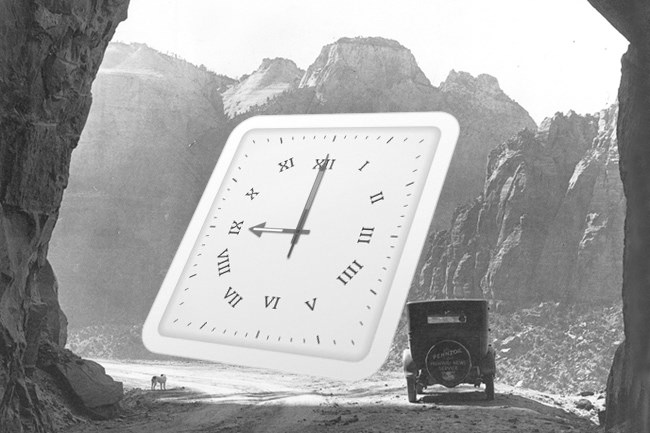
{"hour": 9, "minute": 0, "second": 0}
